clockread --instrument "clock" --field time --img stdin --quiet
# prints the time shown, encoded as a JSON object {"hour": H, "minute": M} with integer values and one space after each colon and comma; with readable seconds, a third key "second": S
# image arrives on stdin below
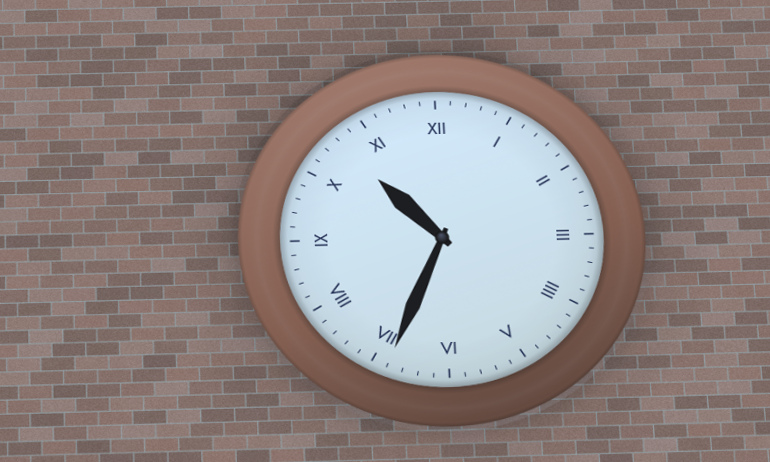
{"hour": 10, "minute": 34}
